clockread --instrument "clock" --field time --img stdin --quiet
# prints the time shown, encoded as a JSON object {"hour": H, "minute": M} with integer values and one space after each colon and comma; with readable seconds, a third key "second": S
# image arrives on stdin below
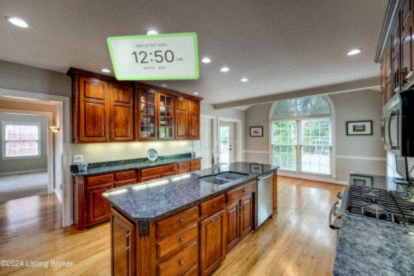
{"hour": 12, "minute": 50}
